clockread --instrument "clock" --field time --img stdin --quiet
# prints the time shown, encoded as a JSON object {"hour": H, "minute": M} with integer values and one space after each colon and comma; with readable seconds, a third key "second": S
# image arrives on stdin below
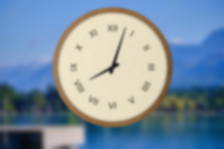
{"hour": 8, "minute": 3}
